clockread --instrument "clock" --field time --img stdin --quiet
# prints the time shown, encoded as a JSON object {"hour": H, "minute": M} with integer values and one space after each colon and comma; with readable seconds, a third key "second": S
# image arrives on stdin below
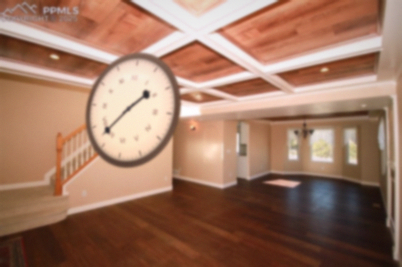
{"hour": 1, "minute": 37}
